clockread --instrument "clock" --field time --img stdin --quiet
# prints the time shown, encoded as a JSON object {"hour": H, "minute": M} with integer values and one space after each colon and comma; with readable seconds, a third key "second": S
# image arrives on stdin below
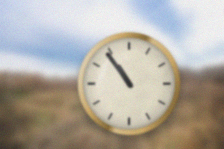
{"hour": 10, "minute": 54}
